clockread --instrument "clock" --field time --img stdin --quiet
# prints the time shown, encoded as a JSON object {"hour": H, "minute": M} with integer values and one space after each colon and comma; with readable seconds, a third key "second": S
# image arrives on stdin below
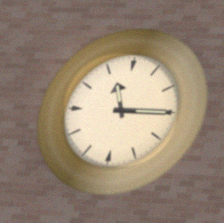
{"hour": 11, "minute": 15}
